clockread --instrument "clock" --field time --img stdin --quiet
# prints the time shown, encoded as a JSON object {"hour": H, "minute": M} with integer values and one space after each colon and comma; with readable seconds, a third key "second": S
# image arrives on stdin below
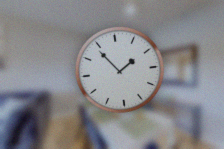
{"hour": 1, "minute": 54}
